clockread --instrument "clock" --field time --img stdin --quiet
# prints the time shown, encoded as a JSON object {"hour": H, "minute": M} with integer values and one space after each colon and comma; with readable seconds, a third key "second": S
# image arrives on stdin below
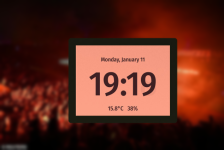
{"hour": 19, "minute": 19}
